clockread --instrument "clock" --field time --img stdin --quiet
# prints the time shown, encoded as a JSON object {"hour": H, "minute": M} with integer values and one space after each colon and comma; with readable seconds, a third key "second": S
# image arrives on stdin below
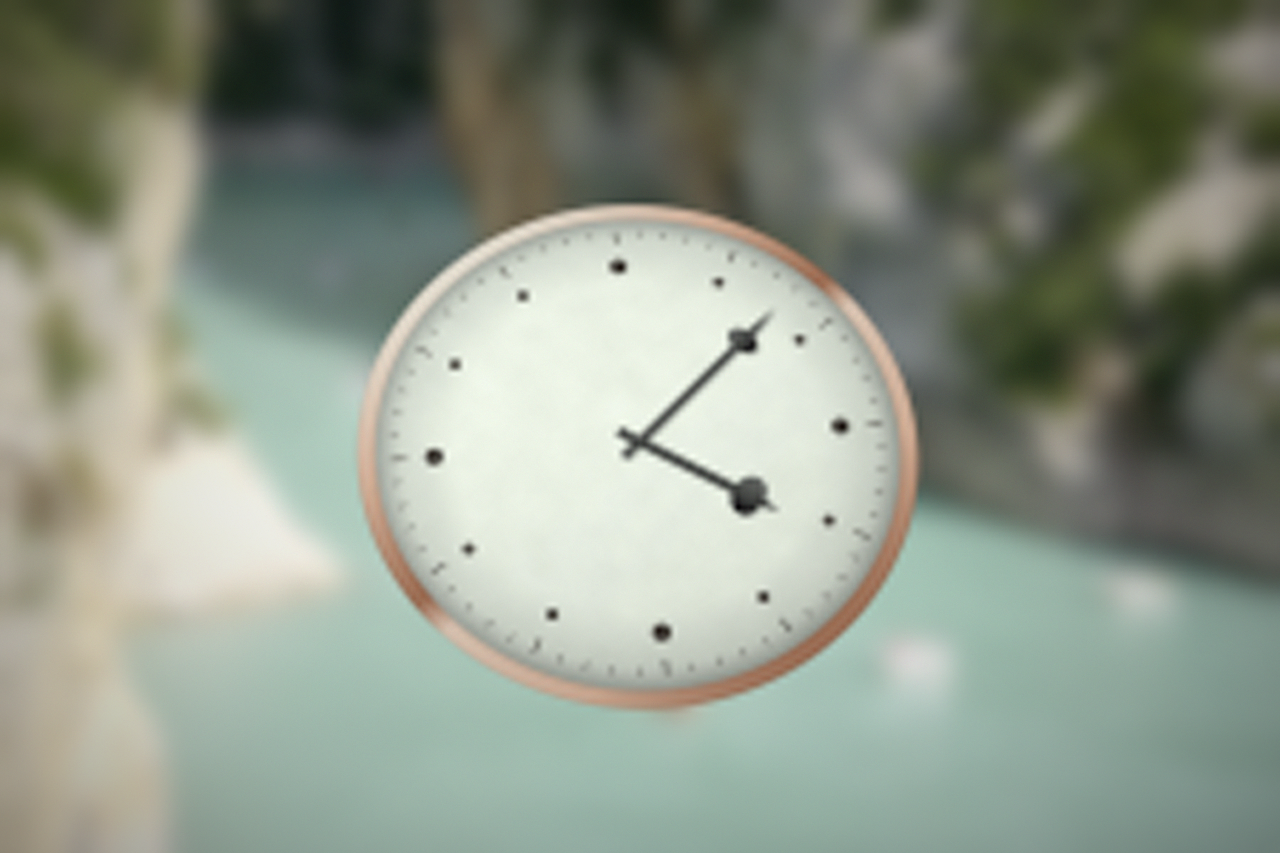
{"hour": 4, "minute": 8}
